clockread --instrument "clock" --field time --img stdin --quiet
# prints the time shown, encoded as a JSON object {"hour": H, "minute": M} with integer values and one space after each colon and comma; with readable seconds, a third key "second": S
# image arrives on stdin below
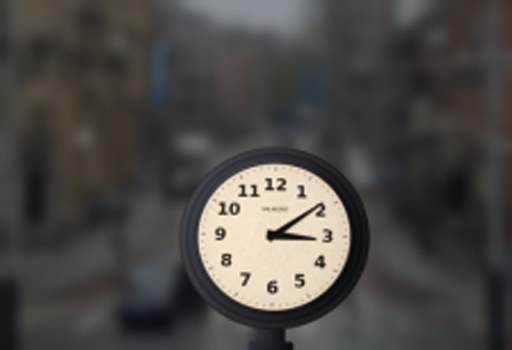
{"hour": 3, "minute": 9}
